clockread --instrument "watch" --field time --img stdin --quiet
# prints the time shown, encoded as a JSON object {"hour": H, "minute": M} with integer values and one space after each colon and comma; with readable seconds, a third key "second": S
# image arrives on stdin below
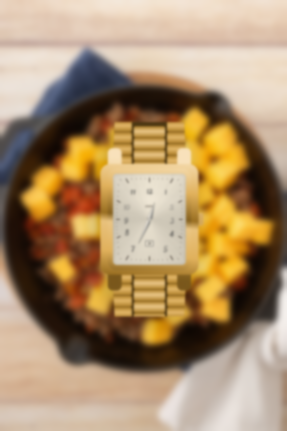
{"hour": 12, "minute": 34}
